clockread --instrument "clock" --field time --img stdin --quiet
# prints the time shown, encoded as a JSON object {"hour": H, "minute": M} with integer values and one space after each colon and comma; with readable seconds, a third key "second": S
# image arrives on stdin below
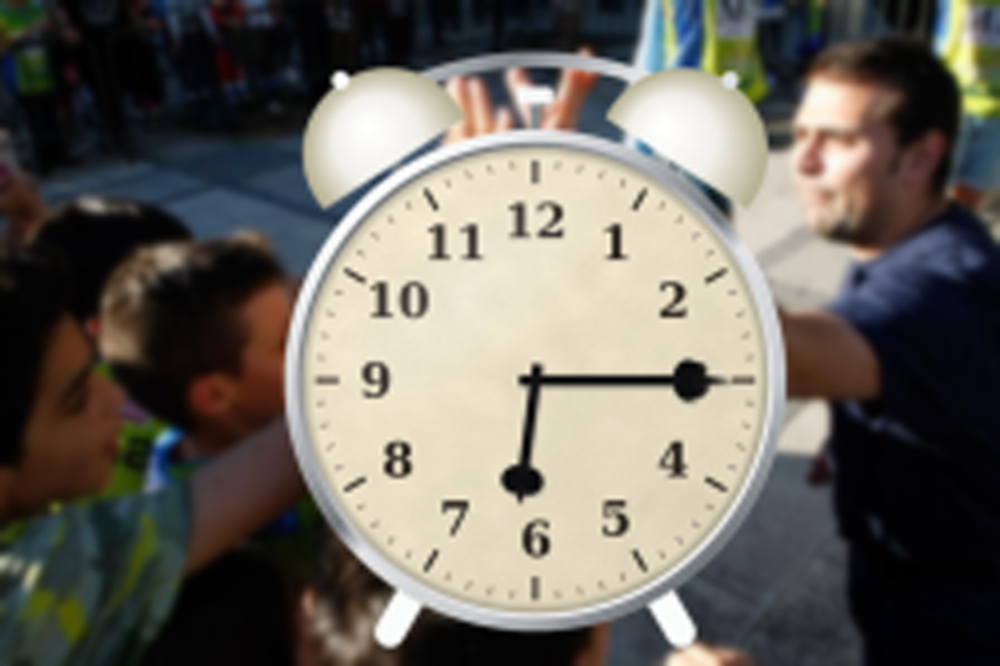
{"hour": 6, "minute": 15}
